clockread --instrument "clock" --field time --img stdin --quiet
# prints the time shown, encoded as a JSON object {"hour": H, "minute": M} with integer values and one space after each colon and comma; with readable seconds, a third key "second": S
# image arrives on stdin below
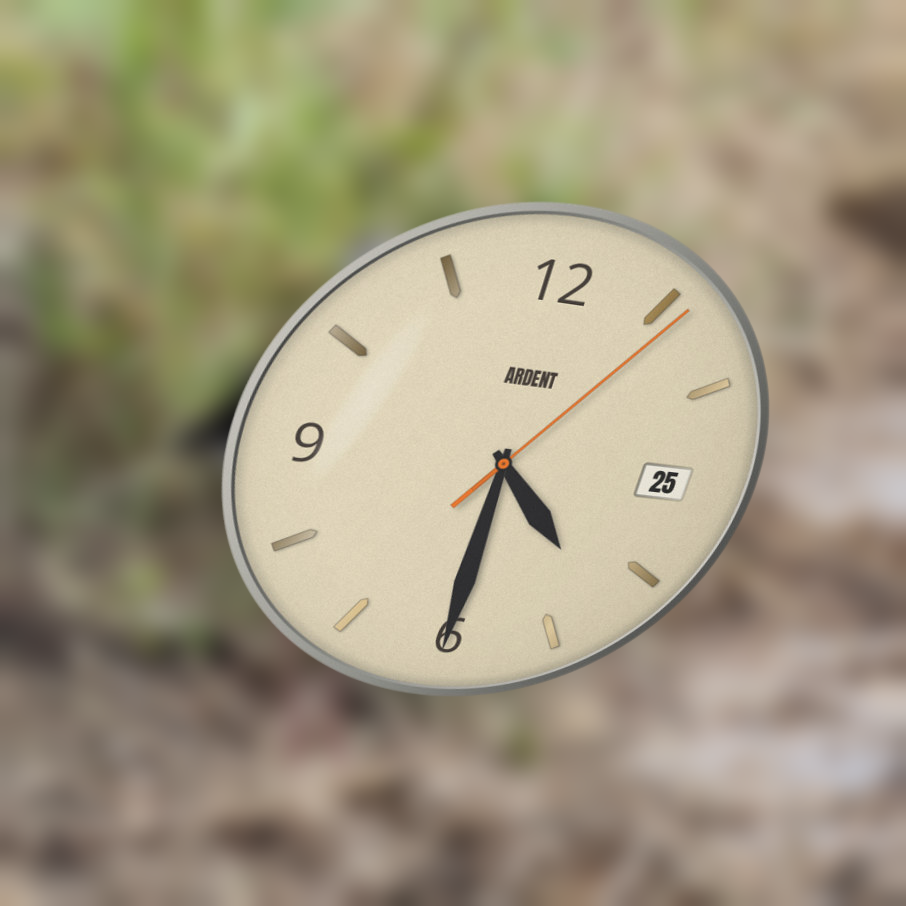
{"hour": 4, "minute": 30, "second": 6}
